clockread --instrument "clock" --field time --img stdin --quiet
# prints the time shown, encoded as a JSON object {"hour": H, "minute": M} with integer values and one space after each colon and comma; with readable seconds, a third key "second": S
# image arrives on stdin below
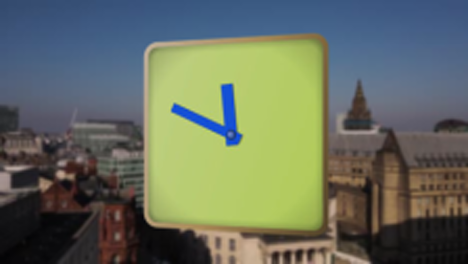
{"hour": 11, "minute": 49}
